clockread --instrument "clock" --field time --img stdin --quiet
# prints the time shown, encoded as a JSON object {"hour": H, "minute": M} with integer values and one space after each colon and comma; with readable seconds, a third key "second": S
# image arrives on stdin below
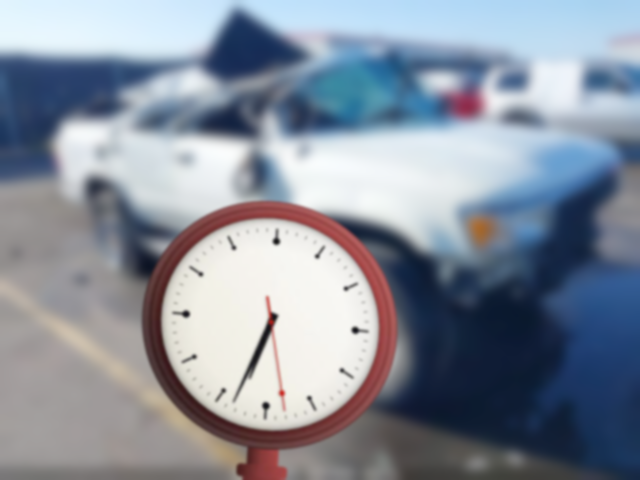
{"hour": 6, "minute": 33, "second": 28}
